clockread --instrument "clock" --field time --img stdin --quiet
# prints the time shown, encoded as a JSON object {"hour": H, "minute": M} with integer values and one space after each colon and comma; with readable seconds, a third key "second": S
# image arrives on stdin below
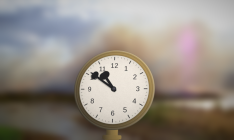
{"hour": 10, "minute": 51}
